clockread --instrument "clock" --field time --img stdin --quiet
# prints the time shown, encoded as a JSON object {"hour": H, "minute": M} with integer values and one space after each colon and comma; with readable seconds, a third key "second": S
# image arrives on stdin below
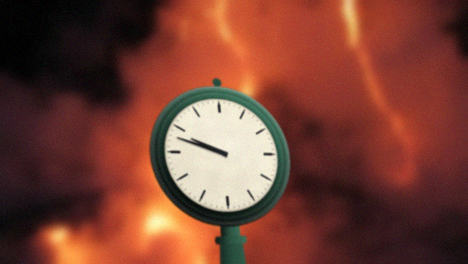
{"hour": 9, "minute": 48}
